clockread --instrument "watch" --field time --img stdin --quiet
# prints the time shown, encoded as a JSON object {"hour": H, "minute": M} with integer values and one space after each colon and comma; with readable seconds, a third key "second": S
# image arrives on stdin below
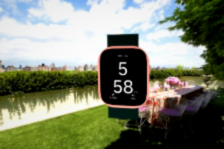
{"hour": 5, "minute": 58}
